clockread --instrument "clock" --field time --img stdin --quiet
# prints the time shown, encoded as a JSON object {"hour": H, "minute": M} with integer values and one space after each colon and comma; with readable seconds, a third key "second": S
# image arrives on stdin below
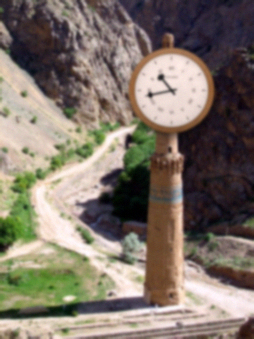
{"hour": 10, "minute": 43}
